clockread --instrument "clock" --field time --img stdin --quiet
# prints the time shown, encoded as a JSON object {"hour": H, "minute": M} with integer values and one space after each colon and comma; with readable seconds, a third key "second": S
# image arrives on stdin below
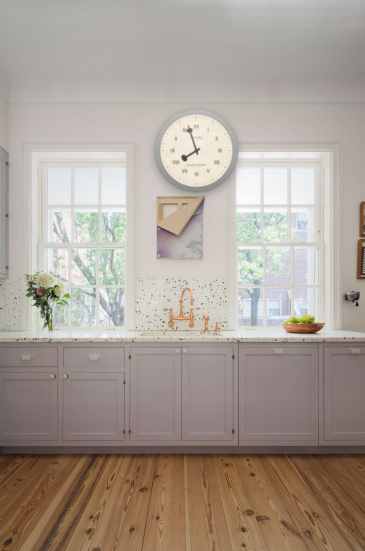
{"hour": 7, "minute": 57}
